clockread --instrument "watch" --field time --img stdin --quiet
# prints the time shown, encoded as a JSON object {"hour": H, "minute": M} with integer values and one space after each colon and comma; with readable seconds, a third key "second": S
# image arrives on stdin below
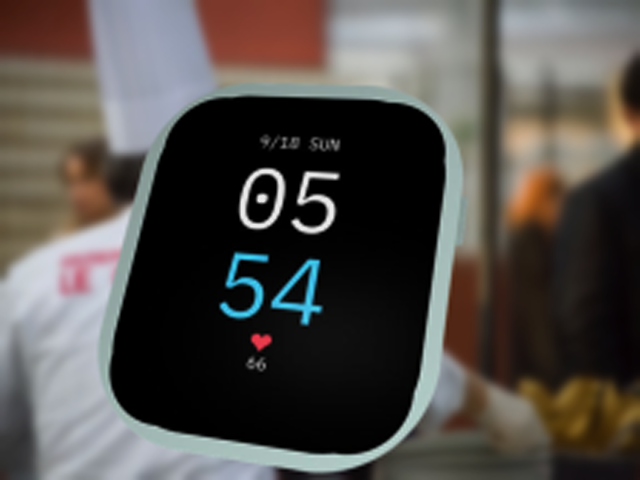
{"hour": 5, "minute": 54}
